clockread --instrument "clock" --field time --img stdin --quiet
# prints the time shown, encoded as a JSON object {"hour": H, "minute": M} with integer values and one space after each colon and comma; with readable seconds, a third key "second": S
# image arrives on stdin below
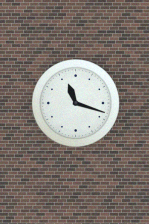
{"hour": 11, "minute": 18}
